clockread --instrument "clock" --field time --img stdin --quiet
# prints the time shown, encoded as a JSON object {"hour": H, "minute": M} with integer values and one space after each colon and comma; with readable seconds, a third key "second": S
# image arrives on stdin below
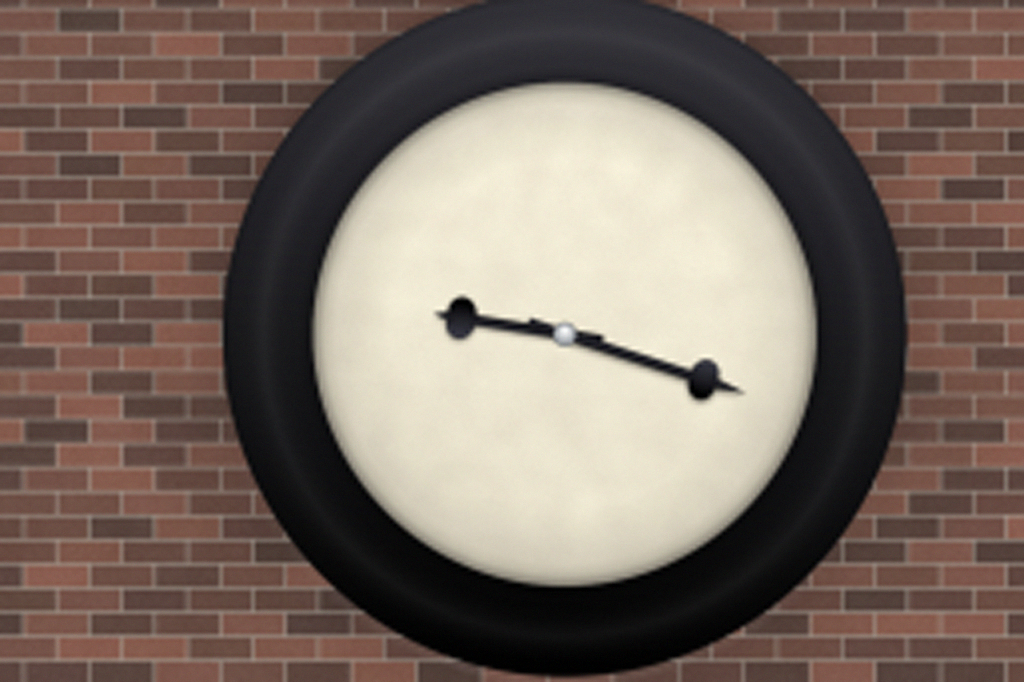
{"hour": 9, "minute": 18}
